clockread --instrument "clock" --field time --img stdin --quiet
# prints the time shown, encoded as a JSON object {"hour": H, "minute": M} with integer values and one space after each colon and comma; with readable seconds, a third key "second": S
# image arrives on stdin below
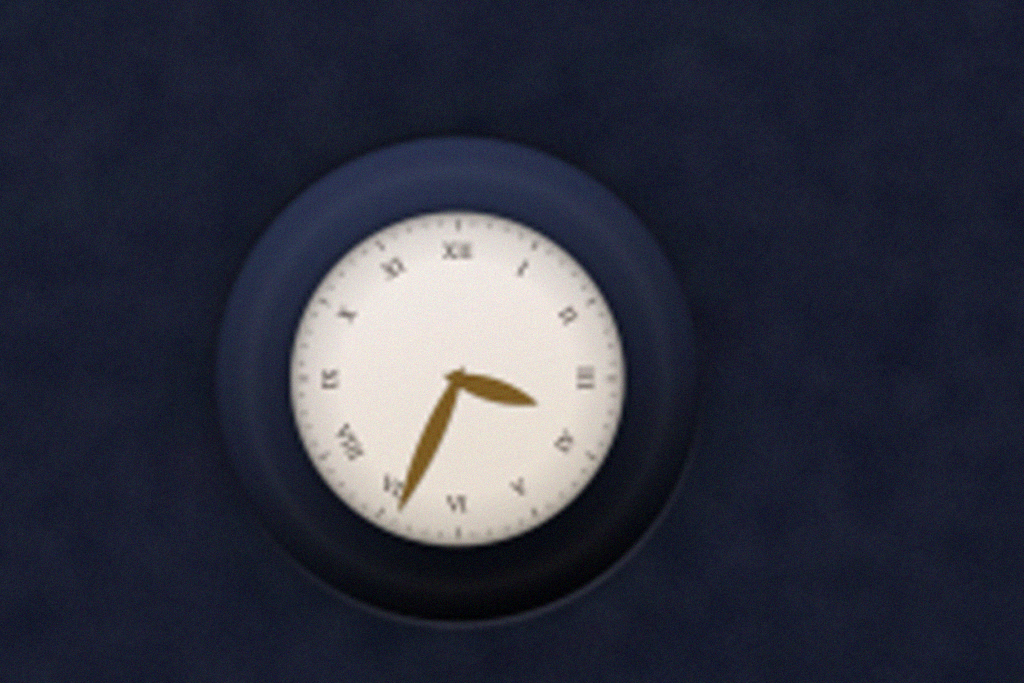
{"hour": 3, "minute": 34}
